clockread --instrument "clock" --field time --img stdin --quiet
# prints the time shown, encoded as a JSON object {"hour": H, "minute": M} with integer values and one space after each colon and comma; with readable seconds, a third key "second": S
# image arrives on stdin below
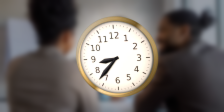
{"hour": 8, "minute": 37}
